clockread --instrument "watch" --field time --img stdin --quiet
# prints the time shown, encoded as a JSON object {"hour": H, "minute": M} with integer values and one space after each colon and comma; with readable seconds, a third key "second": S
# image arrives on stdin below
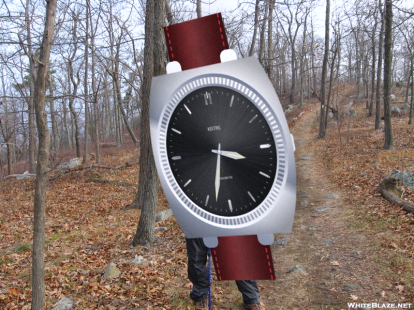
{"hour": 3, "minute": 33}
